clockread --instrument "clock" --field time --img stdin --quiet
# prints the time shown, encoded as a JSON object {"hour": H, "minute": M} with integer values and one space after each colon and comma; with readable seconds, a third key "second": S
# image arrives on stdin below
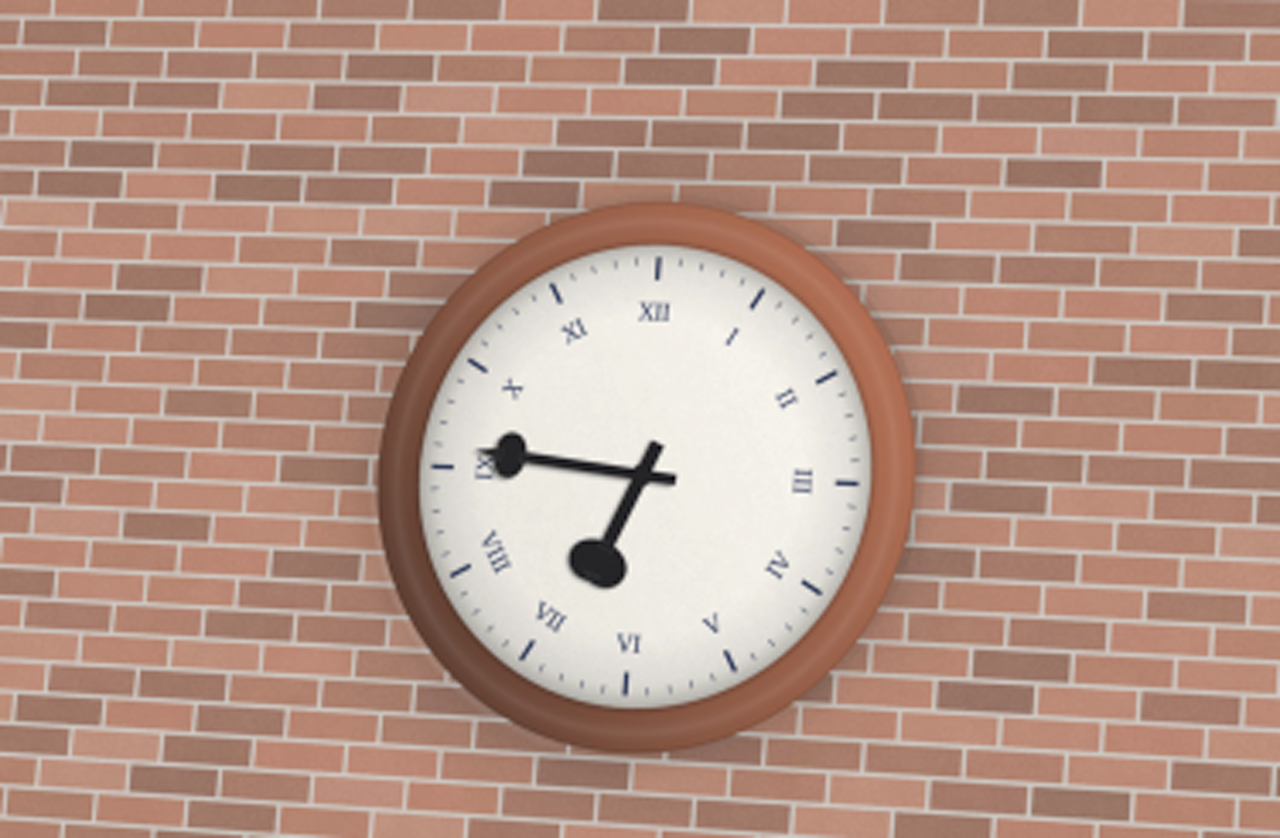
{"hour": 6, "minute": 46}
